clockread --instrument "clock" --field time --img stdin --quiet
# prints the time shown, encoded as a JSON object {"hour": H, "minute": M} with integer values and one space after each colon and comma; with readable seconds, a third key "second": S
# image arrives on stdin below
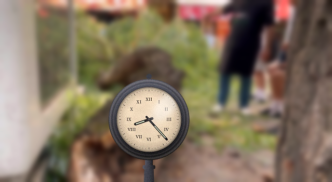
{"hour": 8, "minute": 23}
